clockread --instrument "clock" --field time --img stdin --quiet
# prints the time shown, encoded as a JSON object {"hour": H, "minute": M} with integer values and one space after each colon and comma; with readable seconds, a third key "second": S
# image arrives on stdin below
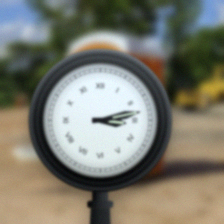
{"hour": 3, "minute": 13}
